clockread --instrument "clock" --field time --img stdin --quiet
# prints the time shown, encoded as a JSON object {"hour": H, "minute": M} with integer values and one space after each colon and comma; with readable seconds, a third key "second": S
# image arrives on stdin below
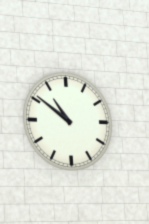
{"hour": 10, "minute": 51}
